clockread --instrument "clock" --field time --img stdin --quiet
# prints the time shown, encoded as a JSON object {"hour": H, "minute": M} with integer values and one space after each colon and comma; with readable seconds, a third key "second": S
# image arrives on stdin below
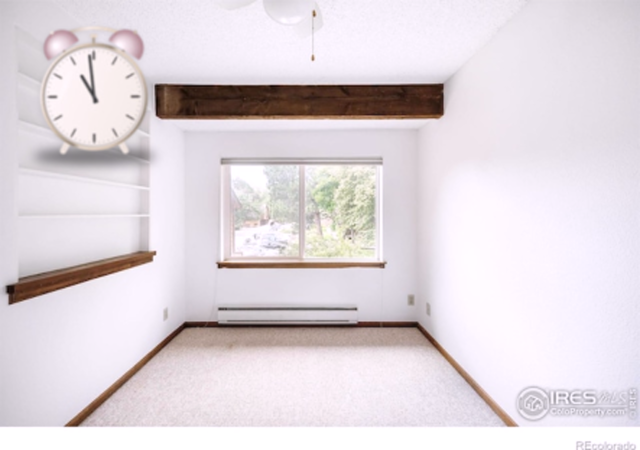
{"hour": 10, "minute": 59}
